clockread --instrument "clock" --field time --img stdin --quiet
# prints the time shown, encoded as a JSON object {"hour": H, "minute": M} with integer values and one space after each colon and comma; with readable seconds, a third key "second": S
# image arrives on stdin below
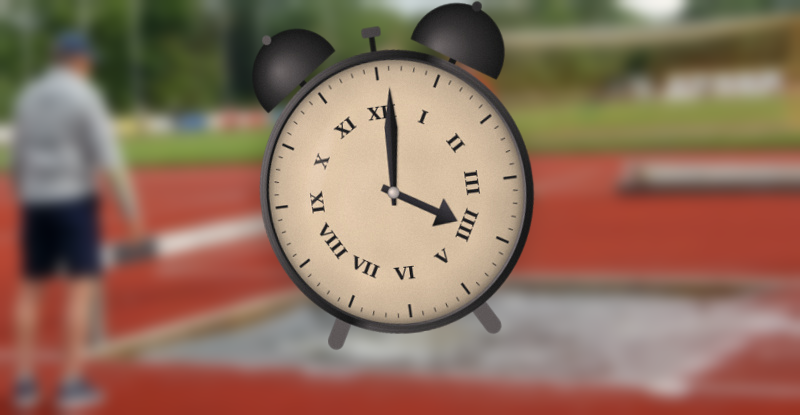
{"hour": 4, "minute": 1}
